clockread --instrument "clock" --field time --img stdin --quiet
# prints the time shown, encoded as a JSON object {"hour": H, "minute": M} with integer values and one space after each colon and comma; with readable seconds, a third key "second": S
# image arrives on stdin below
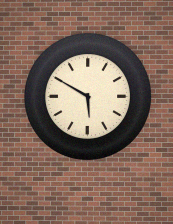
{"hour": 5, "minute": 50}
